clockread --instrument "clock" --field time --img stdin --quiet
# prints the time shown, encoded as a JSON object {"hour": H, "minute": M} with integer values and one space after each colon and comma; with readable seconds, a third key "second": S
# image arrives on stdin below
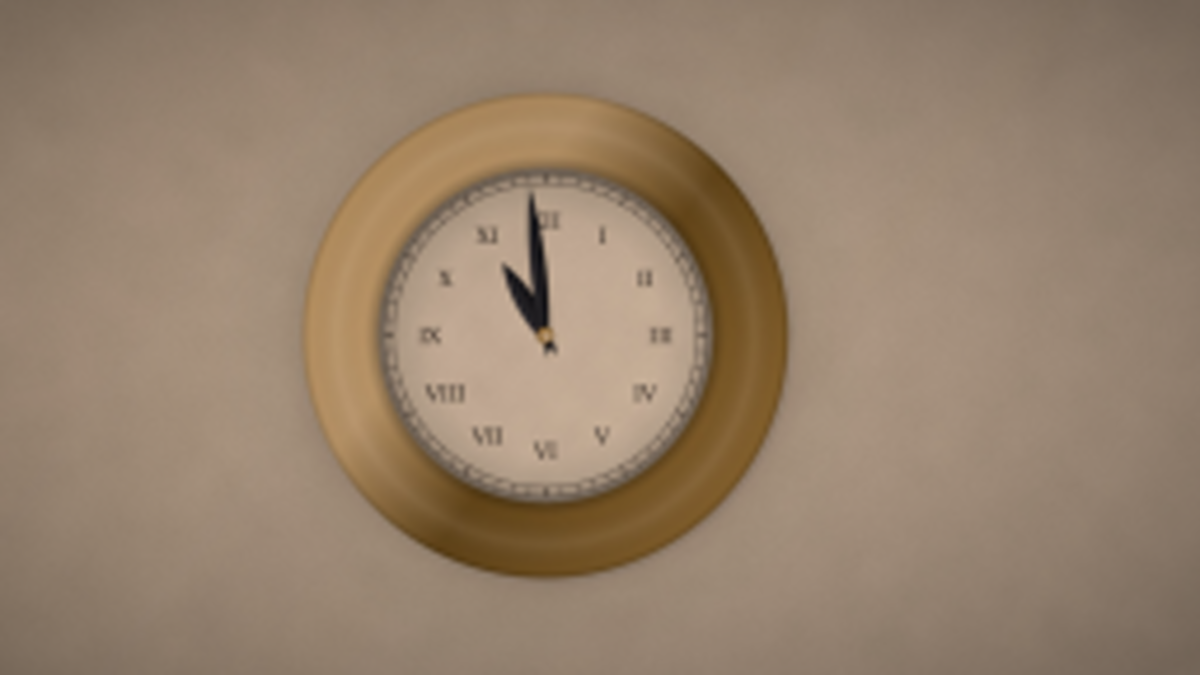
{"hour": 10, "minute": 59}
